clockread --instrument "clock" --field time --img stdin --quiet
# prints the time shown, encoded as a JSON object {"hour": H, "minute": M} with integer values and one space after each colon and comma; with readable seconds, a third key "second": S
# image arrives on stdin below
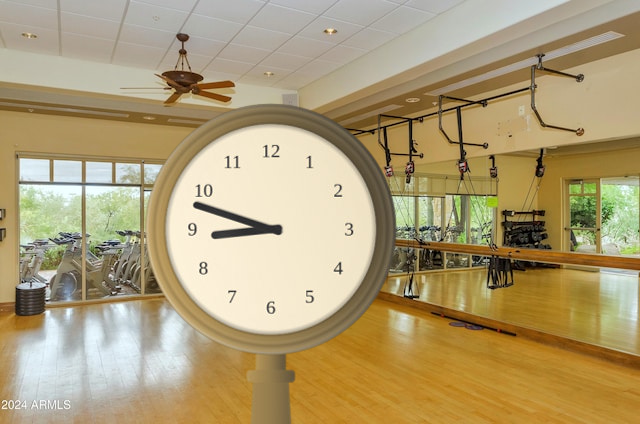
{"hour": 8, "minute": 48}
